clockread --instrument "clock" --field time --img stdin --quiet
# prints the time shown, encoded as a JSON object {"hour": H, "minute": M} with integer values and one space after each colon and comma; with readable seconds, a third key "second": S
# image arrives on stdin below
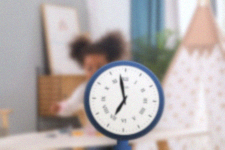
{"hour": 6, "minute": 58}
